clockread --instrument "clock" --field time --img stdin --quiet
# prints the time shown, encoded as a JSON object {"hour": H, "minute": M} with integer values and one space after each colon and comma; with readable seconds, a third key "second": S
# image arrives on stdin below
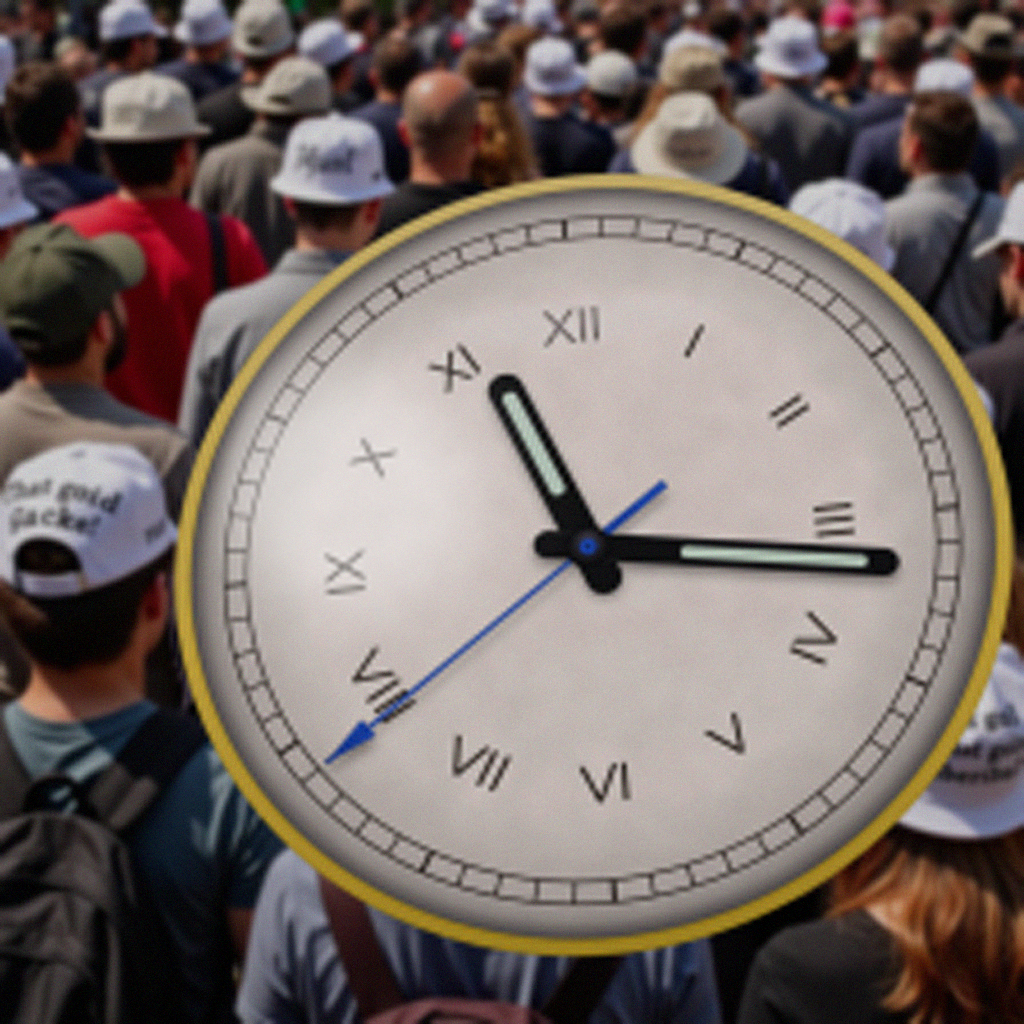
{"hour": 11, "minute": 16, "second": 39}
